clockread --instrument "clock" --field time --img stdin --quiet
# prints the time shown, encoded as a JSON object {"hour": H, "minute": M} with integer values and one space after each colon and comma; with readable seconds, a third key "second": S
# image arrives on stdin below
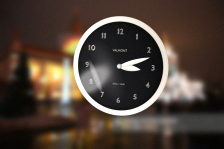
{"hour": 3, "minute": 12}
